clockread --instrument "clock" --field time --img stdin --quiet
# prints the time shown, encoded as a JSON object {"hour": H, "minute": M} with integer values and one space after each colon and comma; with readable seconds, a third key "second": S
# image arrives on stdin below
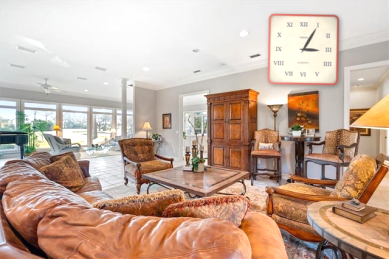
{"hour": 3, "minute": 5}
